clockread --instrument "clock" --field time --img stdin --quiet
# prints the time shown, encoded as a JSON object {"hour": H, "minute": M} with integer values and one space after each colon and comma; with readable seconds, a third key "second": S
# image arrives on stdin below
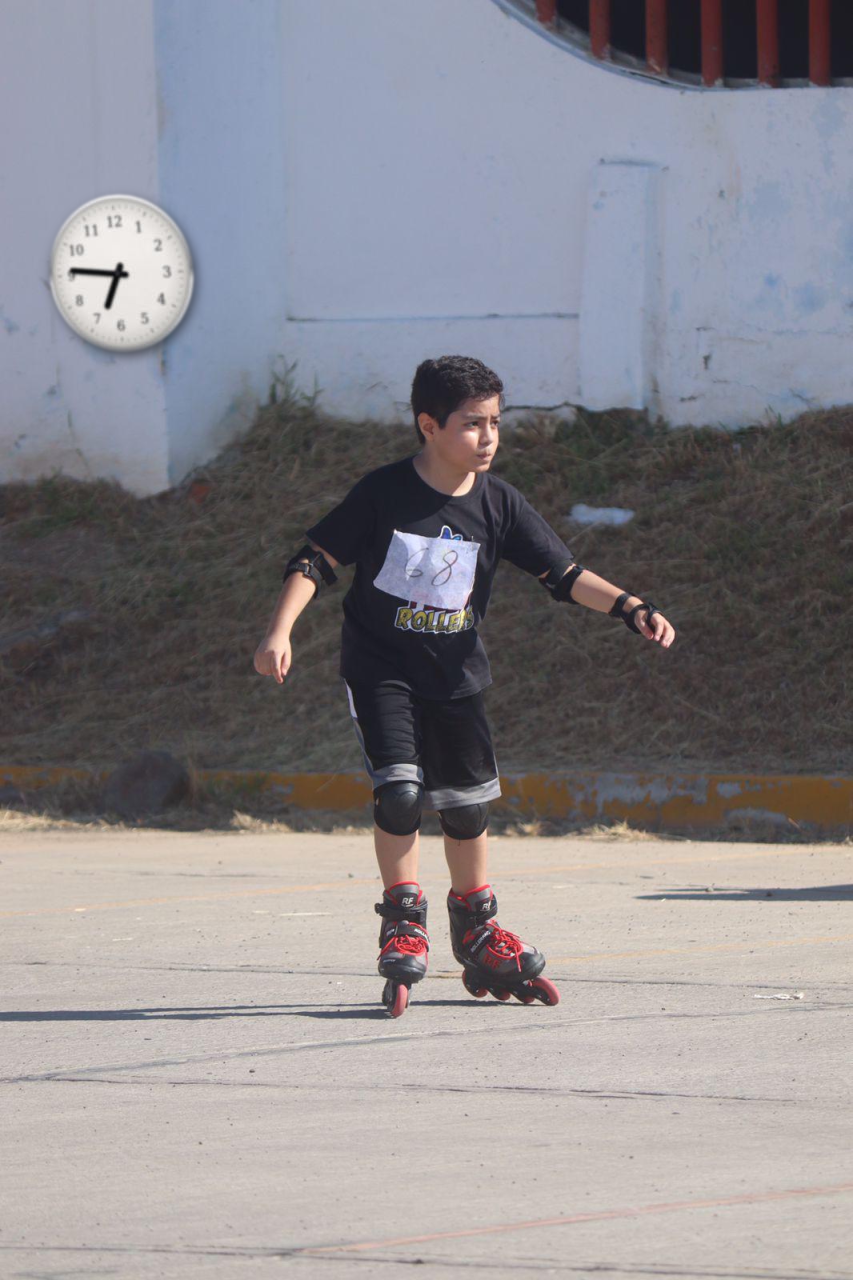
{"hour": 6, "minute": 46}
